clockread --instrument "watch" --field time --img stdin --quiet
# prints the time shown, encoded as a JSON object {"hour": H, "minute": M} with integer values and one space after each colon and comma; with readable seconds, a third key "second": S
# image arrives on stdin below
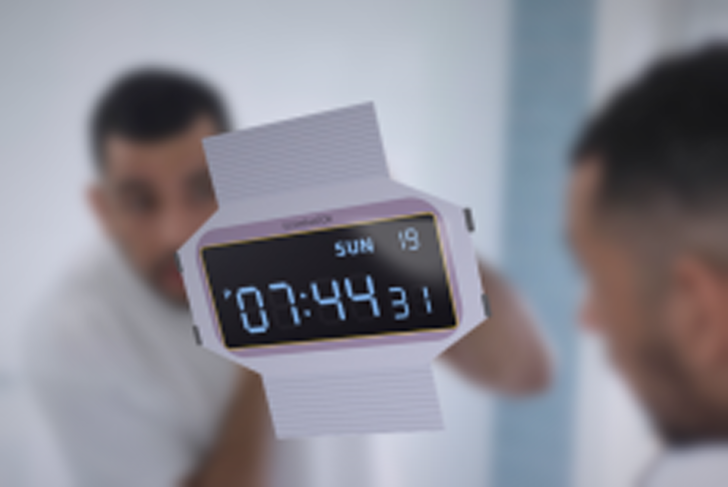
{"hour": 7, "minute": 44, "second": 31}
